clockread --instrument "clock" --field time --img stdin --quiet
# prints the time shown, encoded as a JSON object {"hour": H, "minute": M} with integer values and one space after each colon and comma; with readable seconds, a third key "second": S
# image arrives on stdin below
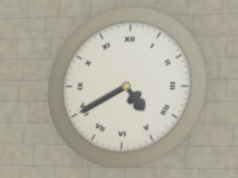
{"hour": 4, "minute": 40}
